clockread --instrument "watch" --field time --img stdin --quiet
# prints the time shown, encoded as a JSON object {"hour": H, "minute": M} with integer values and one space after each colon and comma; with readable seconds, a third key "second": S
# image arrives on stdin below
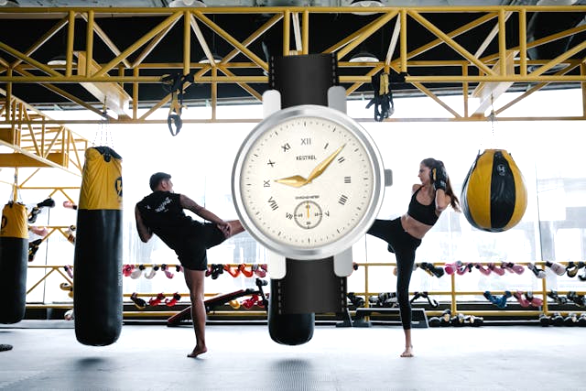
{"hour": 9, "minute": 8}
